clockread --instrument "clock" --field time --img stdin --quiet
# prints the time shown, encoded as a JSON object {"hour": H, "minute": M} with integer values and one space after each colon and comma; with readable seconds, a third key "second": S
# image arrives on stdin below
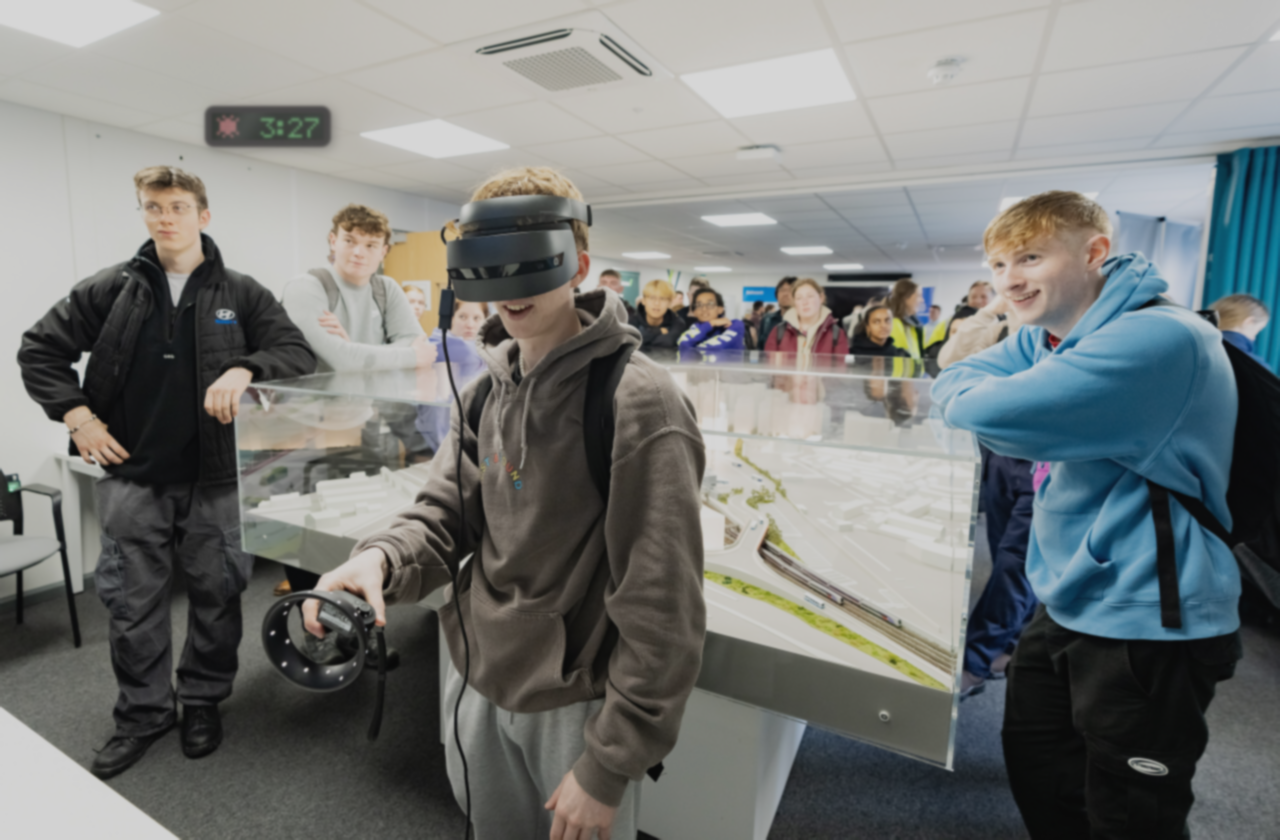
{"hour": 3, "minute": 27}
